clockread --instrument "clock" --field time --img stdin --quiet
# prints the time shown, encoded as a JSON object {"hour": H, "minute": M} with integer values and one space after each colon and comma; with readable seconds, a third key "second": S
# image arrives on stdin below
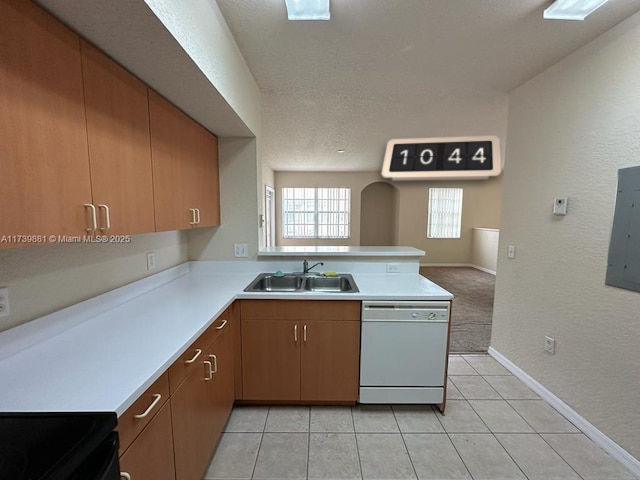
{"hour": 10, "minute": 44}
